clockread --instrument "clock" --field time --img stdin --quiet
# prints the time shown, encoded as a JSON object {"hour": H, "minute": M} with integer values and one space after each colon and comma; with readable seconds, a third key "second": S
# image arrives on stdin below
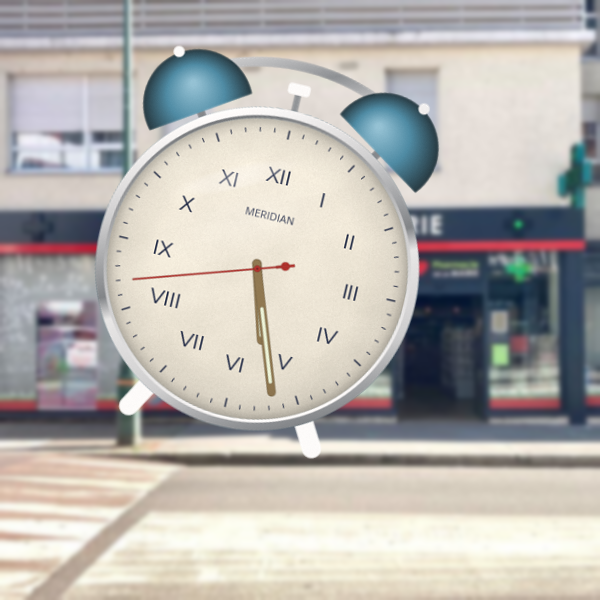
{"hour": 5, "minute": 26, "second": 42}
